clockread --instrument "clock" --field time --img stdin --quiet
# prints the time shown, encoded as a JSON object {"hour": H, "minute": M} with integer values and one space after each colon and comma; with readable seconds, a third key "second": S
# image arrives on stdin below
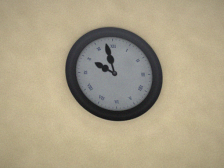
{"hour": 9, "minute": 58}
